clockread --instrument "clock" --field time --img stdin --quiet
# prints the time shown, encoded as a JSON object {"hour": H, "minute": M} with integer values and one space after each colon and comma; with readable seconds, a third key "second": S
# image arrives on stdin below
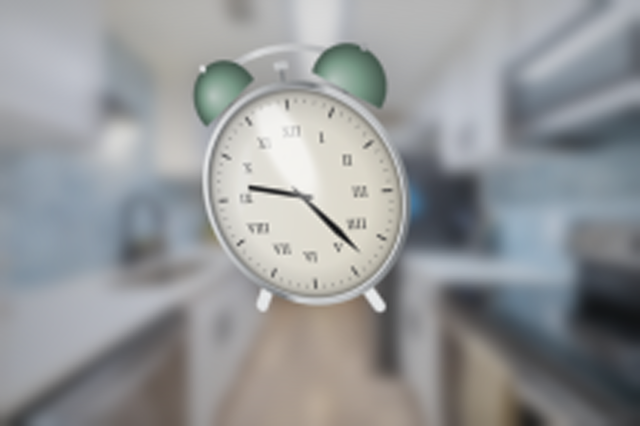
{"hour": 9, "minute": 23}
